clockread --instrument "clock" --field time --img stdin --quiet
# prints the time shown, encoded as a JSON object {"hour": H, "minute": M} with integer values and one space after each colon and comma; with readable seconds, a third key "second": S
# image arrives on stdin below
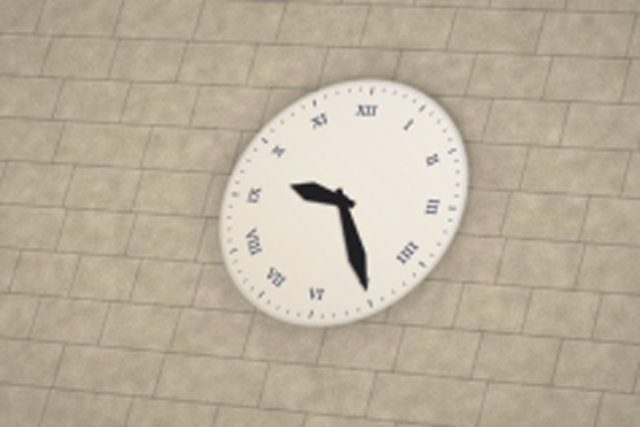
{"hour": 9, "minute": 25}
